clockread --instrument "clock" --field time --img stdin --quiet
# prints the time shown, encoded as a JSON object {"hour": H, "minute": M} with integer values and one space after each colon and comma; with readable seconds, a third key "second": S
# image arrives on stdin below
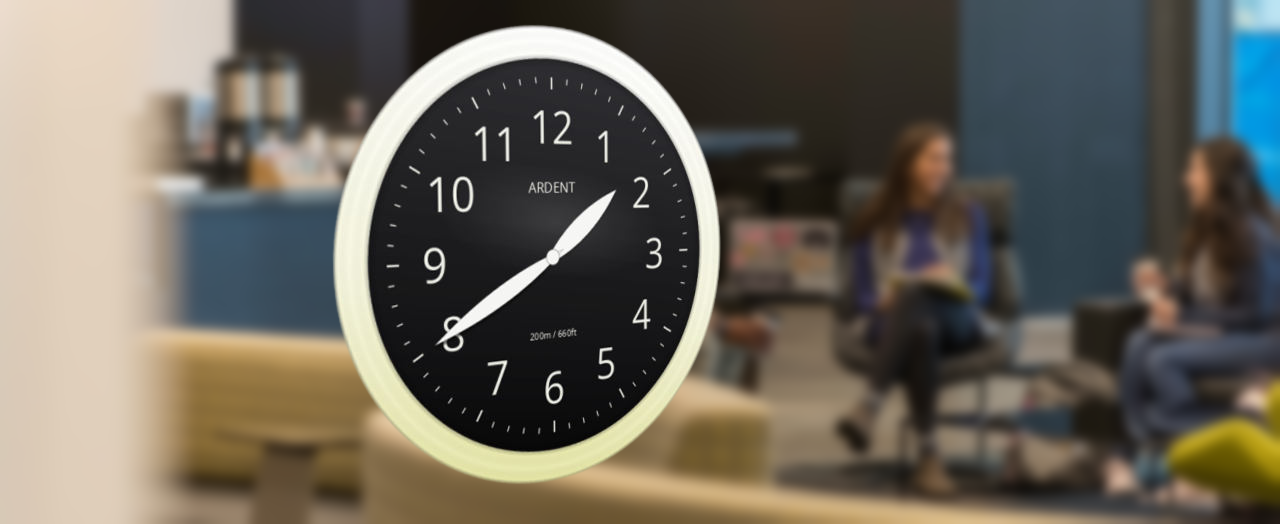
{"hour": 1, "minute": 40}
